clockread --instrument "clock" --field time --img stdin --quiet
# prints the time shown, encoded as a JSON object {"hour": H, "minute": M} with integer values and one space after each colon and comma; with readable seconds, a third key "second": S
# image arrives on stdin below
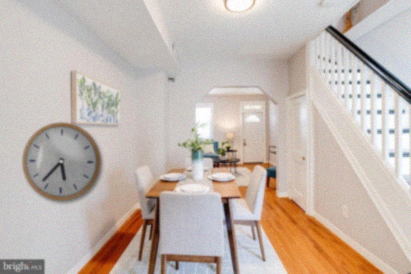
{"hour": 5, "minute": 37}
